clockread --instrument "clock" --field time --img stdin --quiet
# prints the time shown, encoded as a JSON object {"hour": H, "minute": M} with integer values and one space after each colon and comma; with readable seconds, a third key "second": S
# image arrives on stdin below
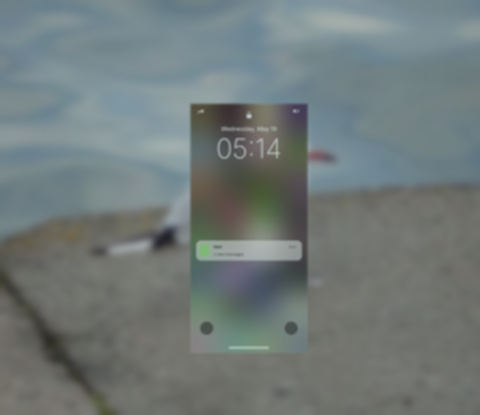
{"hour": 5, "minute": 14}
